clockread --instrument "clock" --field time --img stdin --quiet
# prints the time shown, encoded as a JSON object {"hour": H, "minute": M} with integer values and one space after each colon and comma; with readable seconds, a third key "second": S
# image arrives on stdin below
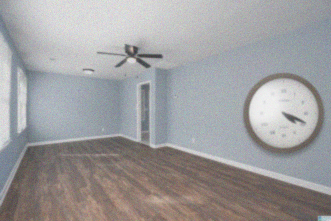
{"hour": 4, "minute": 19}
